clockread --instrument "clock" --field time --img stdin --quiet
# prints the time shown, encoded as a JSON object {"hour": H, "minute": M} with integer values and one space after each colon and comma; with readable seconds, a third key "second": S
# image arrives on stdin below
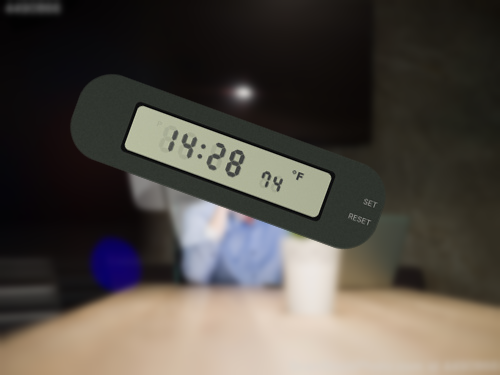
{"hour": 14, "minute": 28}
